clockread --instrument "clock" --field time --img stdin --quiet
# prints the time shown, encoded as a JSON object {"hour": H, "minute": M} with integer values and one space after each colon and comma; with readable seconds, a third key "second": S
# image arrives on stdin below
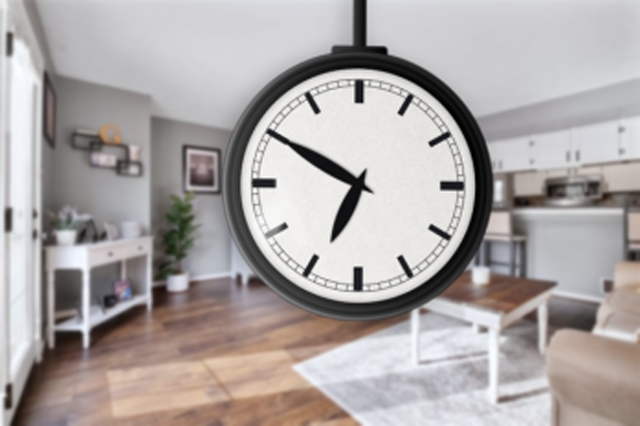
{"hour": 6, "minute": 50}
